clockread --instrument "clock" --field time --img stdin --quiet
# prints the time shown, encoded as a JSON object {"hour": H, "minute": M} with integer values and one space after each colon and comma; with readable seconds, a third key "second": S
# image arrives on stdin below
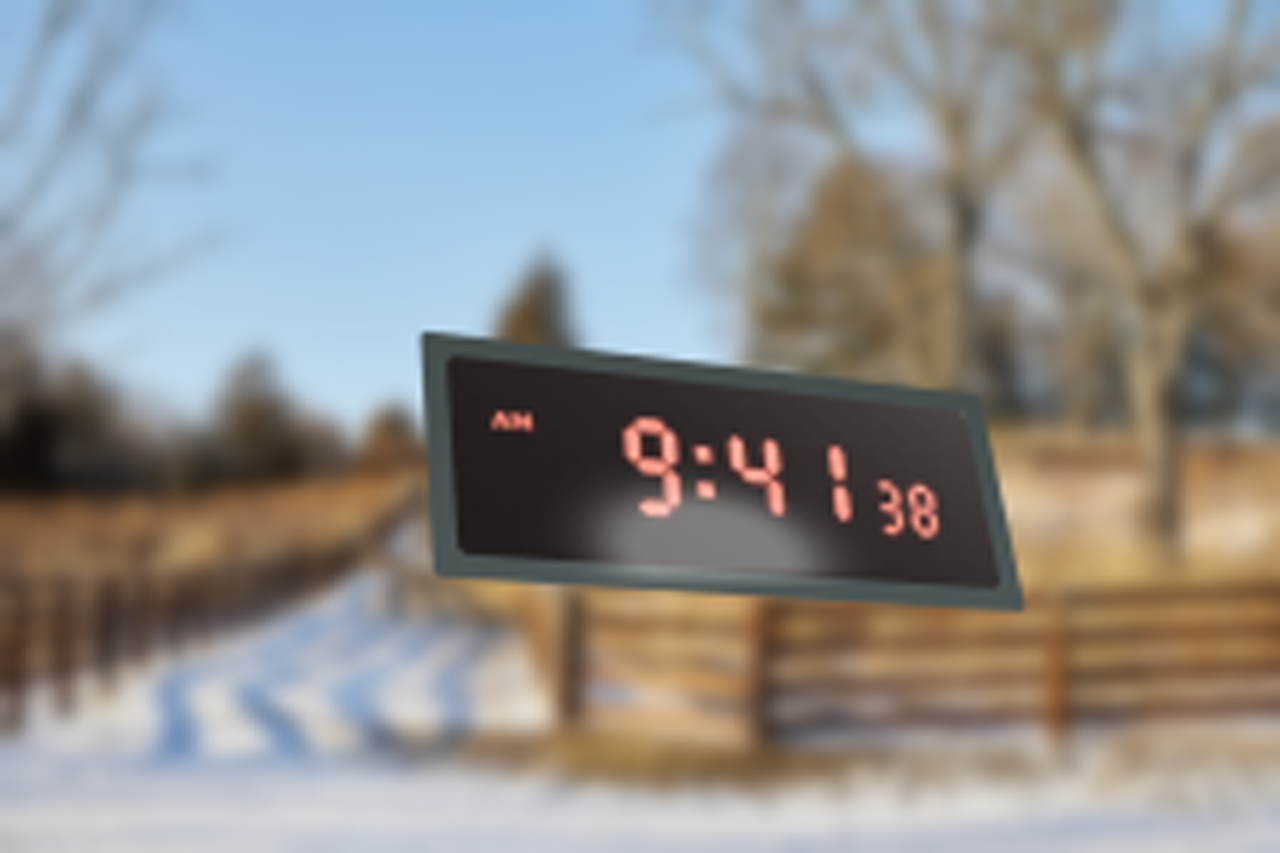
{"hour": 9, "minute": 41, "second": 38}
